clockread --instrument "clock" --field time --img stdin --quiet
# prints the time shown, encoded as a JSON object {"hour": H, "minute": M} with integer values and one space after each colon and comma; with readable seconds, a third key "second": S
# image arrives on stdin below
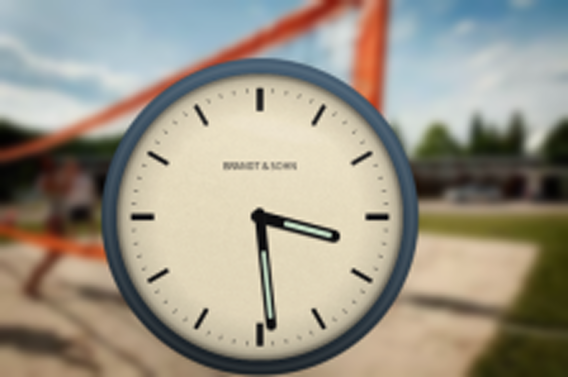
{"hour": 3, "minute": 29}
